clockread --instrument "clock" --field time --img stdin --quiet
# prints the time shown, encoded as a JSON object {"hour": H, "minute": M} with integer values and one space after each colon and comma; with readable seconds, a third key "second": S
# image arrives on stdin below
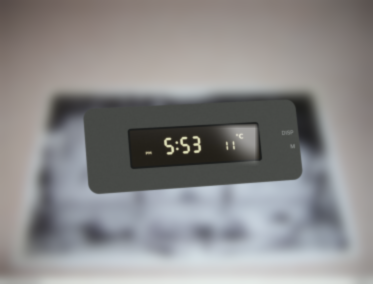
{"hour": 5, "minute": 53}
